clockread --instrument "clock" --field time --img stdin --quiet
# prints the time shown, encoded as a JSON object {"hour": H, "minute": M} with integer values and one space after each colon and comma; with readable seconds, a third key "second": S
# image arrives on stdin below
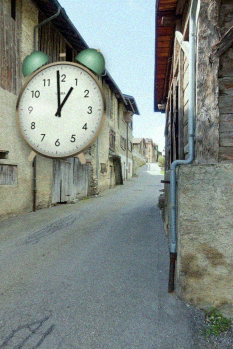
{"hour": 12, "minute": 59}
